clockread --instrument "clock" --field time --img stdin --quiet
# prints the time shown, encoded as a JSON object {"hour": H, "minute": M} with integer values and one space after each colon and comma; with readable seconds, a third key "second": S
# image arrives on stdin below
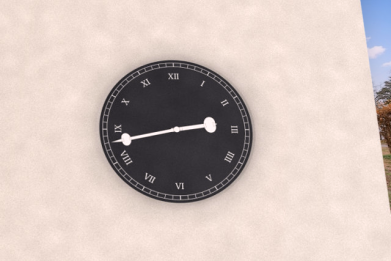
{"hour": 2, "minute": 43}
